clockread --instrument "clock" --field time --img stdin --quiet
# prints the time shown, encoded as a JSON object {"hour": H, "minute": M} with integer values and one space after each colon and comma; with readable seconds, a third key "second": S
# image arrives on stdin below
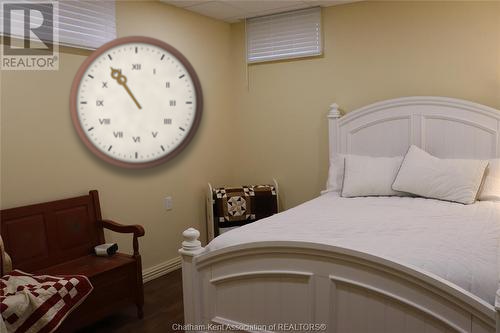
{"hour": 10, "minute": 54}
